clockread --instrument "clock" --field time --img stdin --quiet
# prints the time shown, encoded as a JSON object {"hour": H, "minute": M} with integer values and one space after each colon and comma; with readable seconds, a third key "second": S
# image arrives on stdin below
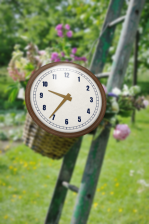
{"hour": 9, "minute": 36}
